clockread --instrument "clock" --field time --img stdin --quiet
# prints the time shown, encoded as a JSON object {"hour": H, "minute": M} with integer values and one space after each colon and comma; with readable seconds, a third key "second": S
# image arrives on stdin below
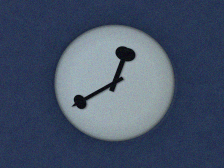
{"hour": 12, "minute": 40}
